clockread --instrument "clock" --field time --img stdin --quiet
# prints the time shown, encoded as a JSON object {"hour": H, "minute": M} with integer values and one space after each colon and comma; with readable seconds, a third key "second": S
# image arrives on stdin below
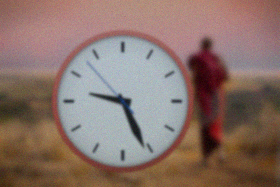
{"hour": 9, "minute": 25, "second": 53}
